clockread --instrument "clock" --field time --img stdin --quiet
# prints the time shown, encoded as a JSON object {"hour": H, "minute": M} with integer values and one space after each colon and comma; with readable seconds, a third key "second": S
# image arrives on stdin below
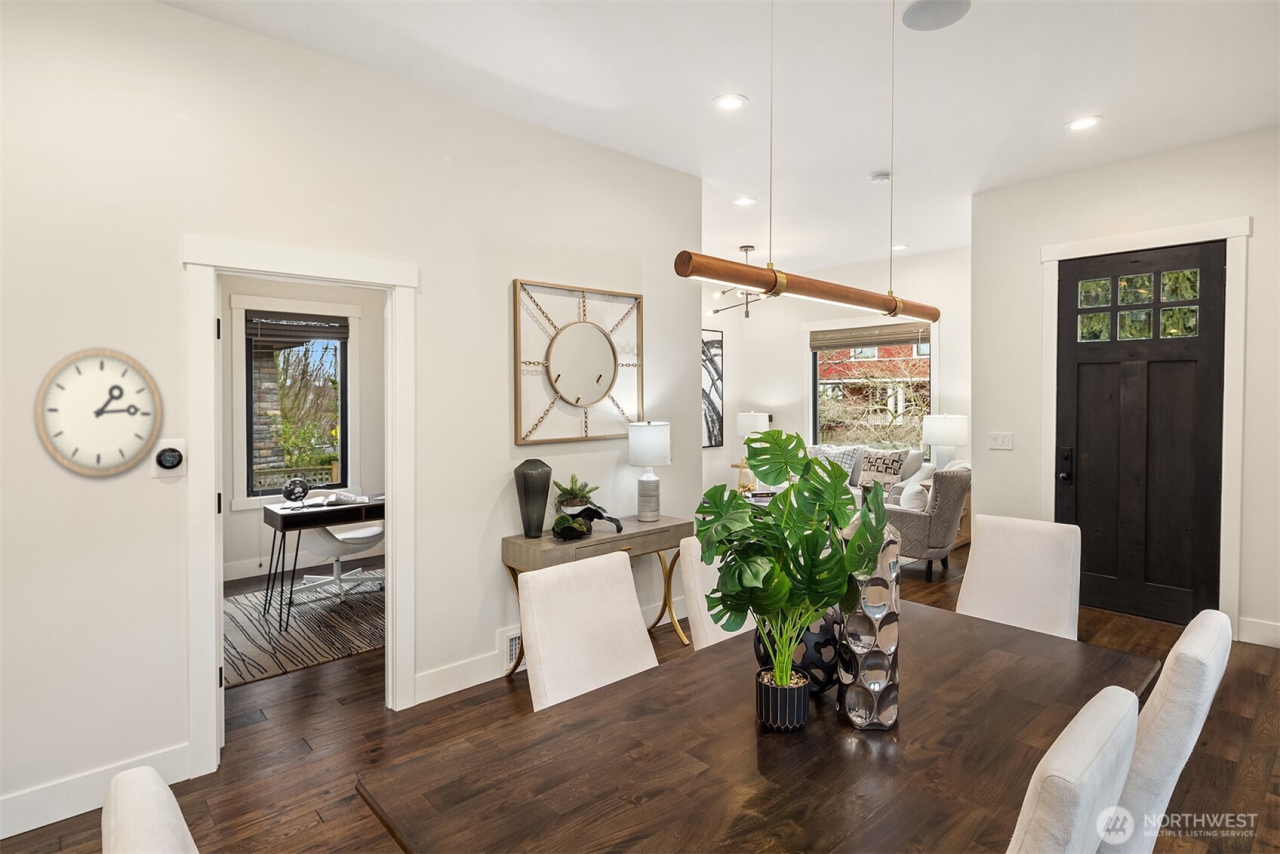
{"hour": 1, "minute": 14}
